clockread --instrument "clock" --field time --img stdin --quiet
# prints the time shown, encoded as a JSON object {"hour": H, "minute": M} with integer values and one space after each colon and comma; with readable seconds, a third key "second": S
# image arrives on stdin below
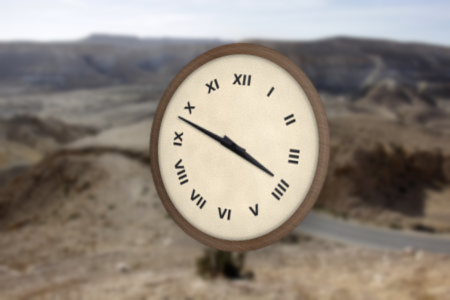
{"hour": 3, "minute": 48}
